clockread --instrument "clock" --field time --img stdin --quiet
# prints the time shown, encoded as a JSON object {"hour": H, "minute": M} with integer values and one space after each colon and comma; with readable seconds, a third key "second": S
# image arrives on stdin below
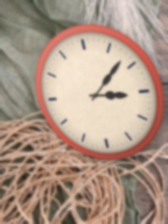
{"hour": 3, "minute": 8}
